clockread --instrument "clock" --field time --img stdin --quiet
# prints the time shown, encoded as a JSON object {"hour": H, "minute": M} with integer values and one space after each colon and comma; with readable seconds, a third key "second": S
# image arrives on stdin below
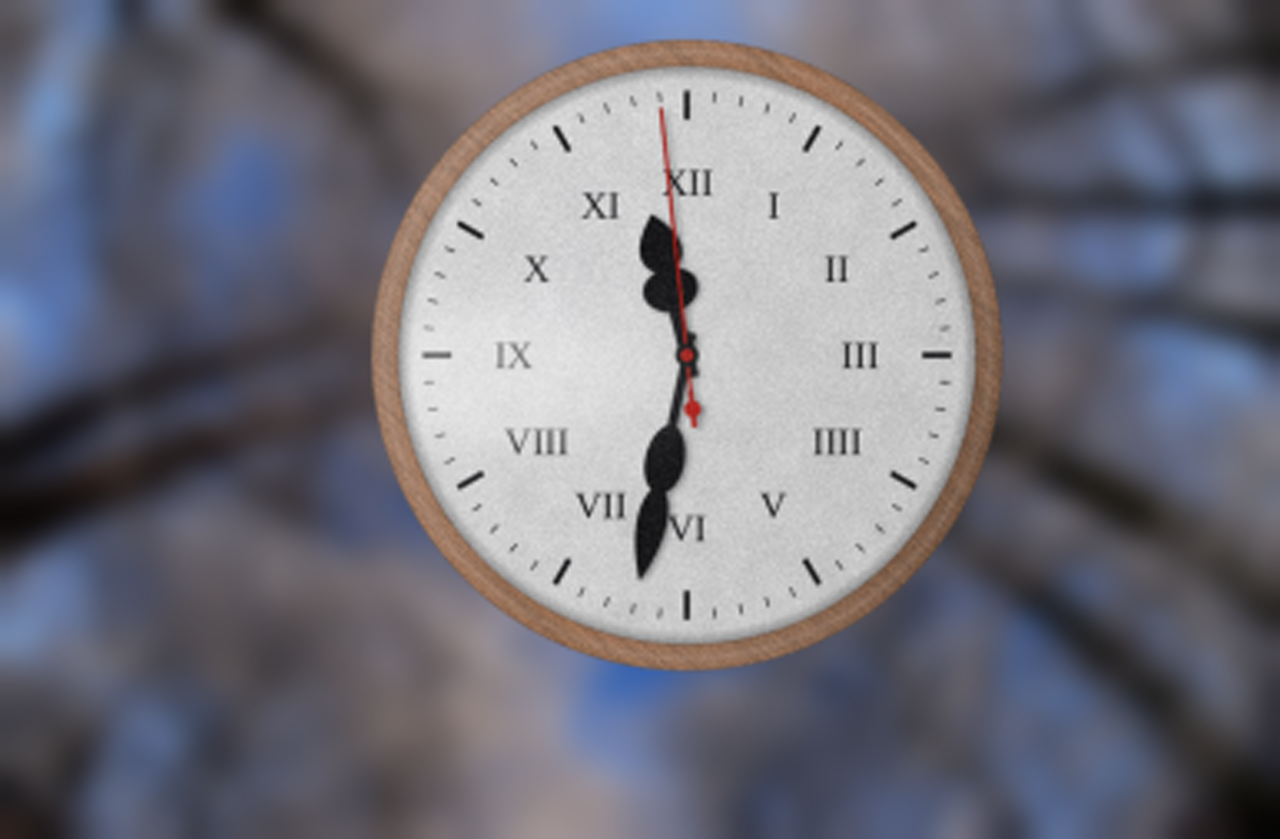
{"hour": 11, "minute": 31, "second": 59}
